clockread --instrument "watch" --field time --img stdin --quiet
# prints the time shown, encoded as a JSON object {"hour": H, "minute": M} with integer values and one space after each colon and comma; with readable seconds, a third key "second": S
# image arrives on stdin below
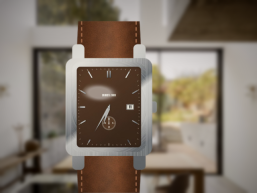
{"hour": 6, "minute": 35}
